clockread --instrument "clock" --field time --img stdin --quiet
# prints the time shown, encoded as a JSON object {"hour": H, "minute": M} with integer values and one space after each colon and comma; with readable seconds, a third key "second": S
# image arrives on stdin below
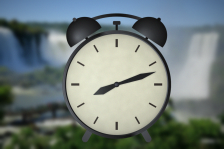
{"hour": 8, "minute": 12}
